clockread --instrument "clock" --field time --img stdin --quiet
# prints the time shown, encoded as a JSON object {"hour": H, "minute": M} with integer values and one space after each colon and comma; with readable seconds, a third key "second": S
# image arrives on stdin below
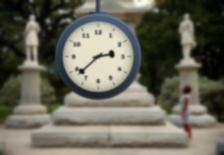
{"hour": 2, "minute": 38}
